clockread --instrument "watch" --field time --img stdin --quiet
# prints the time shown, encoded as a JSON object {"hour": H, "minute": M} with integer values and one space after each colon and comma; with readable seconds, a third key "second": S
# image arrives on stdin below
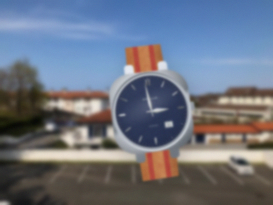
{"hour": 2, "minute": 59}
